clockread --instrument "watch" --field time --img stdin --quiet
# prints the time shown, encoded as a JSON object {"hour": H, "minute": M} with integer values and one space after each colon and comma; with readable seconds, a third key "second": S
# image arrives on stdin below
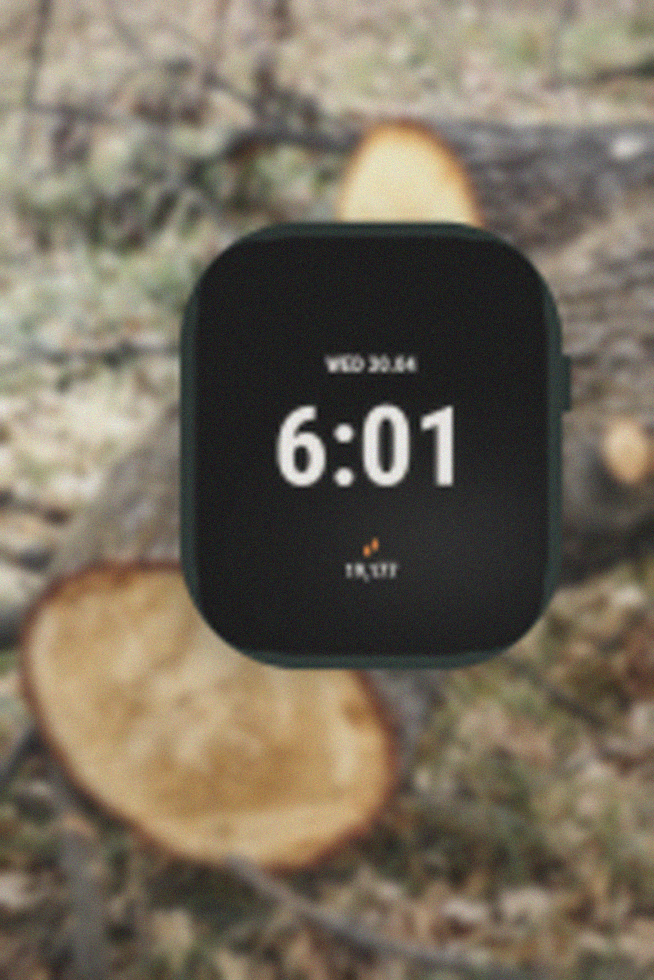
{"hour": 6, "minute": 1}
